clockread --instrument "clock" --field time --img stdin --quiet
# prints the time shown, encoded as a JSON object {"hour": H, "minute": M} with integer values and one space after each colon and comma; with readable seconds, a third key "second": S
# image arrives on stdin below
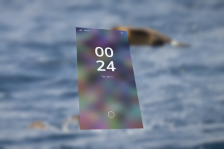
{"hour": 0, "minute": 24}
